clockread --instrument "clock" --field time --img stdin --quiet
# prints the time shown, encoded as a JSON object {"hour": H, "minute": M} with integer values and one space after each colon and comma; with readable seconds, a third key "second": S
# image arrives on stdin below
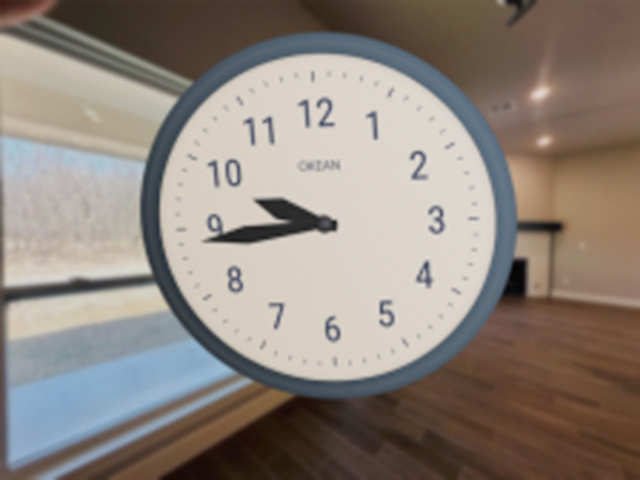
{"hour": 9, "minute": 44}
